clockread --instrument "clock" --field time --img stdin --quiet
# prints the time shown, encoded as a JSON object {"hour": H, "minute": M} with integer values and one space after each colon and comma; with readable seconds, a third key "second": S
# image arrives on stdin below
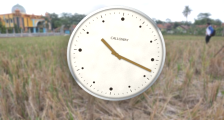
{"hour": 10, "minute": 18}
